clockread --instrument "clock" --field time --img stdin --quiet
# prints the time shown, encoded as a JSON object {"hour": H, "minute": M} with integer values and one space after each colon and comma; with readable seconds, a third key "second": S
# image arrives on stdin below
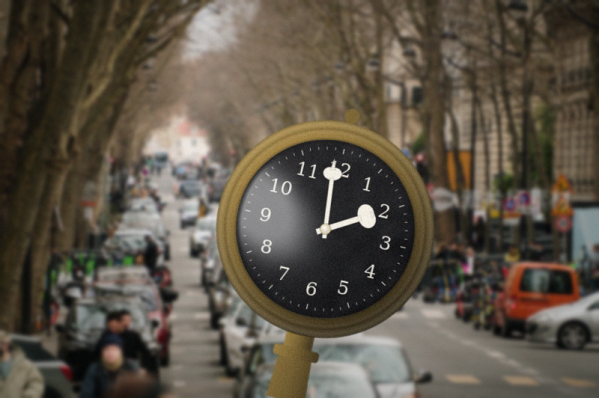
{"hour": 1, "minute": 59}
